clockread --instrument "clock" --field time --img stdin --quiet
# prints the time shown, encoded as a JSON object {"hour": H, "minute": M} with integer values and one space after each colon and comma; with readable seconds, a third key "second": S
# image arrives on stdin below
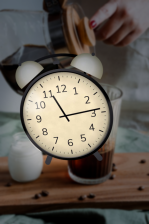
{"hour": 11, "minute": 14}
